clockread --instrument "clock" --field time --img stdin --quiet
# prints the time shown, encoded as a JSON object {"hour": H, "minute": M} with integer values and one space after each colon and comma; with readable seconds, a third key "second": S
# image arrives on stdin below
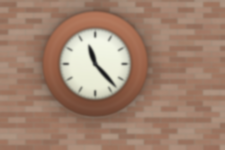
{"hour": 11, "minute": 23}
